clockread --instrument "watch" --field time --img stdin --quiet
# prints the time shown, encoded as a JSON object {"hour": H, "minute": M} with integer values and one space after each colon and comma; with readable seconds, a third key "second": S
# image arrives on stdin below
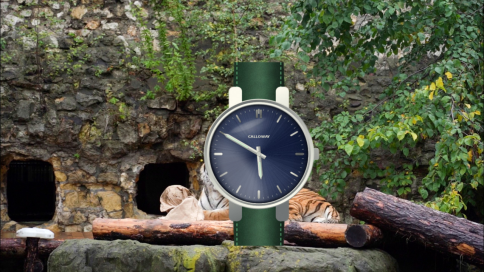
{"hour": 5, "minute": 50}
